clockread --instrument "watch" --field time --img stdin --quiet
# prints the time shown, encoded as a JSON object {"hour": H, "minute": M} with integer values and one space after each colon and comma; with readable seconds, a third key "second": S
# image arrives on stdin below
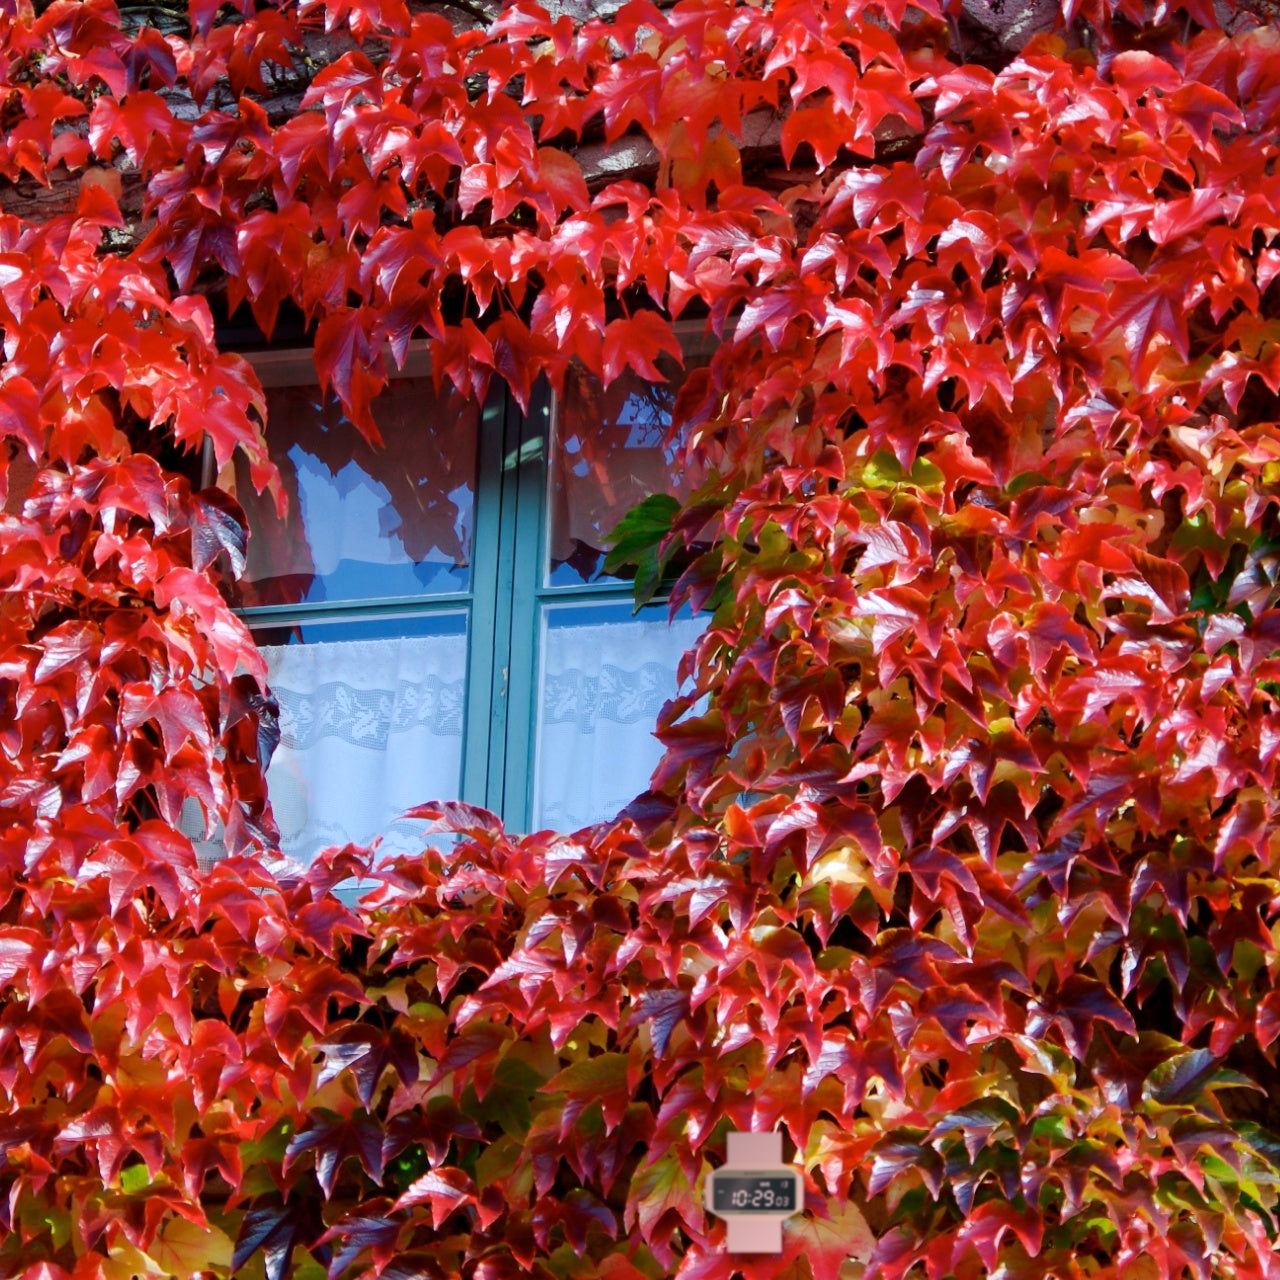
{"hour": 10, "minute": 29}
